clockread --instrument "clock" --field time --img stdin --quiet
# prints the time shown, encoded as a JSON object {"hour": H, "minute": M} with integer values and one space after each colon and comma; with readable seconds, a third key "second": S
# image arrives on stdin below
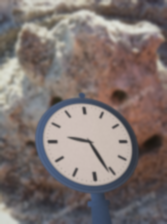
{"hour": 9, "minute": 26}
